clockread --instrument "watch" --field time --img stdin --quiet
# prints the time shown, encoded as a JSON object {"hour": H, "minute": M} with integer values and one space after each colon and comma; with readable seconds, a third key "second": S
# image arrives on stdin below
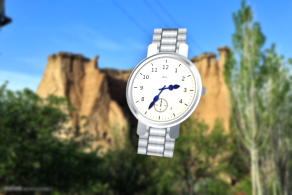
{"hour": 2, "minute": 35}
